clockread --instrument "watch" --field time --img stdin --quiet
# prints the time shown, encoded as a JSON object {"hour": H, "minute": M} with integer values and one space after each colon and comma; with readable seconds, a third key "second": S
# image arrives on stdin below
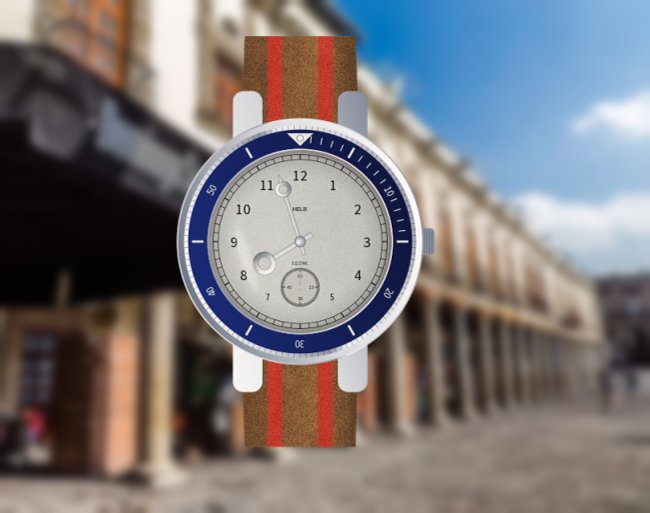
{"hour": 7, "minute": 57}
